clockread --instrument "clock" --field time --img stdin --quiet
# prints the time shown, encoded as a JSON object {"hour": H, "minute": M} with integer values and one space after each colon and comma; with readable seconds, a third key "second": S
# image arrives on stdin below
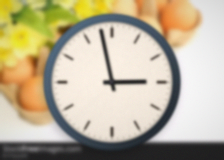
{"hour": 2, "minute": 58}
